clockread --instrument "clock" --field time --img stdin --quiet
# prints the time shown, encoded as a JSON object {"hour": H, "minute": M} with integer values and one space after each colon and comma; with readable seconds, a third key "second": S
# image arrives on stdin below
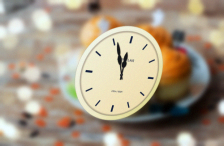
{"hour": 11, "minute": 56}
